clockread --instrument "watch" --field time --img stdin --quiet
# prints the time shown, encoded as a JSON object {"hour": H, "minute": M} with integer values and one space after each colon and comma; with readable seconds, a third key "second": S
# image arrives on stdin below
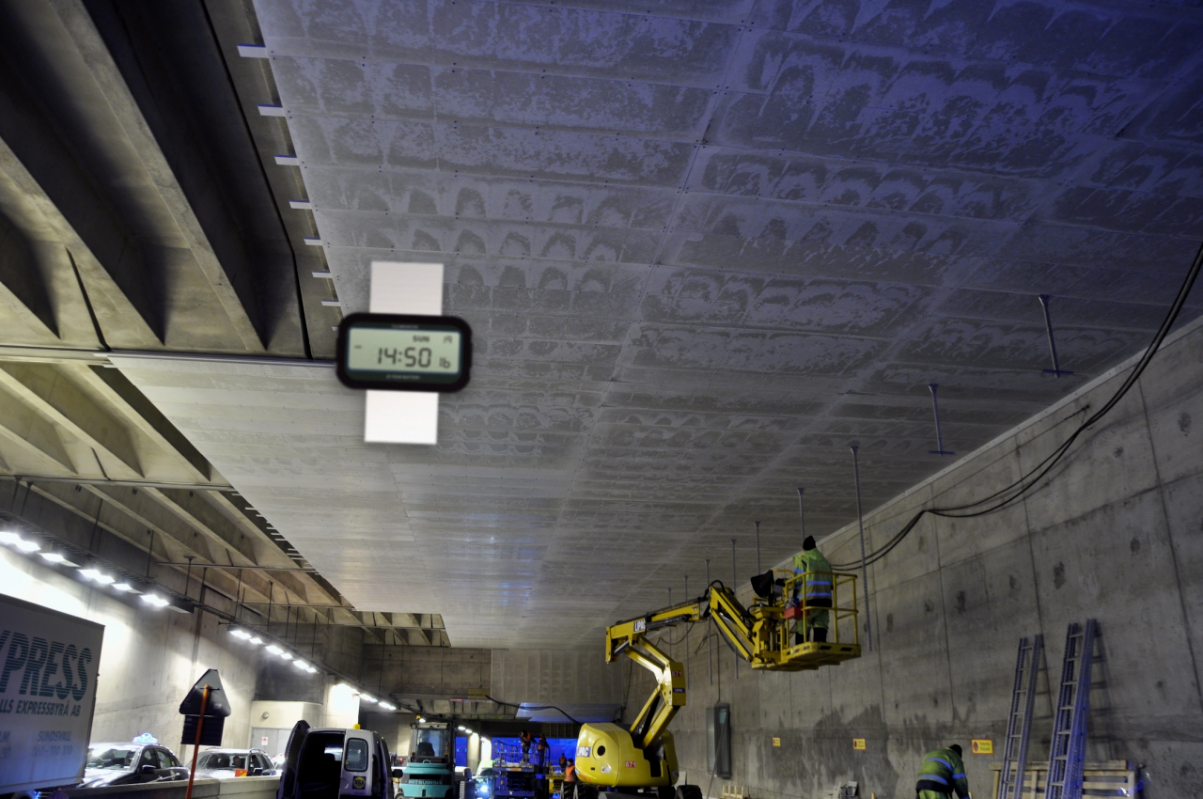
{"hour": 14, "minute": 50}
